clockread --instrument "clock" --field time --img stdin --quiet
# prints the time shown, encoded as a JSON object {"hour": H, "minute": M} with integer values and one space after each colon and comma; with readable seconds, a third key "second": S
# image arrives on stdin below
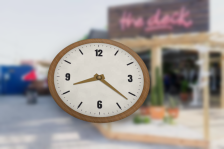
{"hour": 8, "minute": 22}
